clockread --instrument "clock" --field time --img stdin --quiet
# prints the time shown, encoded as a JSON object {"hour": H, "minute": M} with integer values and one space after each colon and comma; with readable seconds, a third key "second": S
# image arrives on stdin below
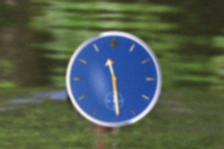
{"hour": 11, "minute": 29}
